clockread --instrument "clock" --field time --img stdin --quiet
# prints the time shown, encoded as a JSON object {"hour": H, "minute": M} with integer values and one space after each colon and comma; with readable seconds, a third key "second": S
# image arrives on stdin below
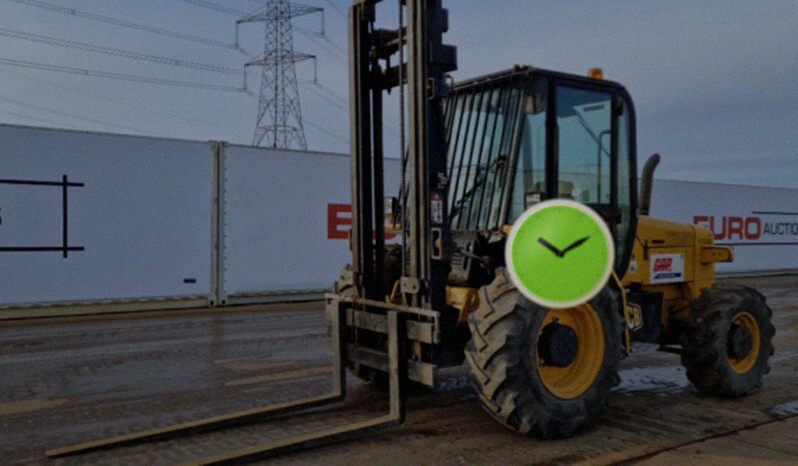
{"hour": 10, "minute": 10}
